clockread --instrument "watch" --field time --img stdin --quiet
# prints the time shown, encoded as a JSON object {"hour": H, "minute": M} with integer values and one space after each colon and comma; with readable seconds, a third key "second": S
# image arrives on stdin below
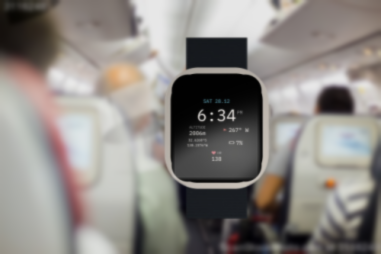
{"hour": 6, "minute": 34}
